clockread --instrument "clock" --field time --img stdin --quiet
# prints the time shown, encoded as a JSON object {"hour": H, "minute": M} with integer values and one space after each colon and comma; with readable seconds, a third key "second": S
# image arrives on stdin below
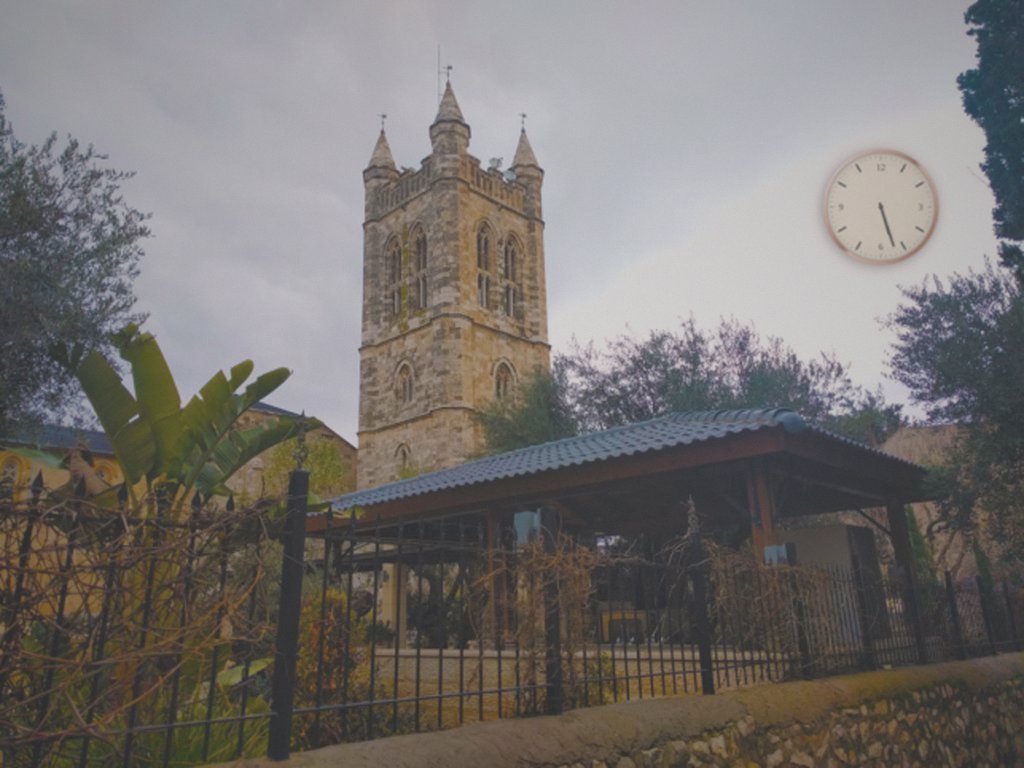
{"hour": 5, "minute": 27}
